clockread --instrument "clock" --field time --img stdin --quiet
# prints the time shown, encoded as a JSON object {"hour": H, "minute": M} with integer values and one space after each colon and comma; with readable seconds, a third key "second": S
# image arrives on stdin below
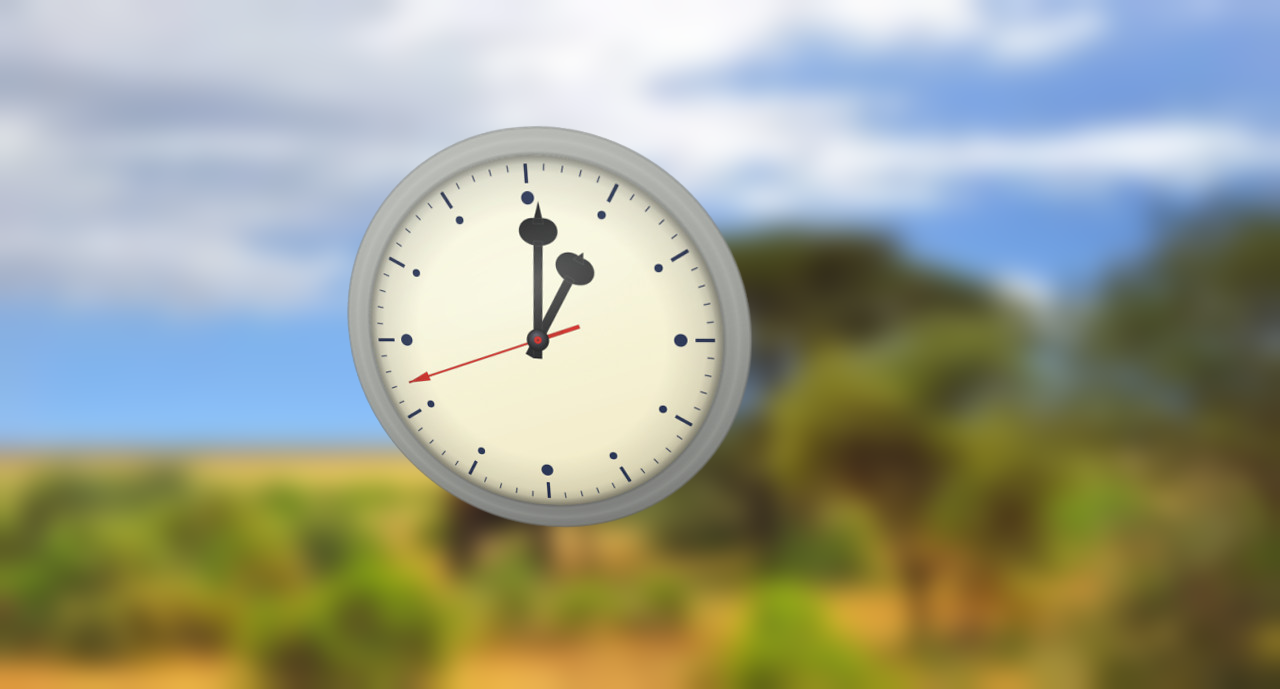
{"hour": 1, "minute": 0, "second": 42}
